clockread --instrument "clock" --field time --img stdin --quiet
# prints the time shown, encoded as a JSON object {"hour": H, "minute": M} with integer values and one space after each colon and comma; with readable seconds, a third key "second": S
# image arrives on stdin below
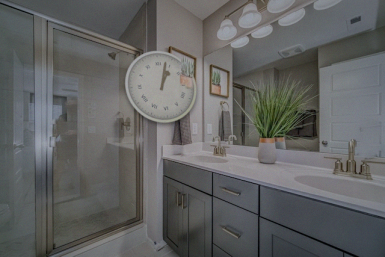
{"hour": 1, "minute": 3}
